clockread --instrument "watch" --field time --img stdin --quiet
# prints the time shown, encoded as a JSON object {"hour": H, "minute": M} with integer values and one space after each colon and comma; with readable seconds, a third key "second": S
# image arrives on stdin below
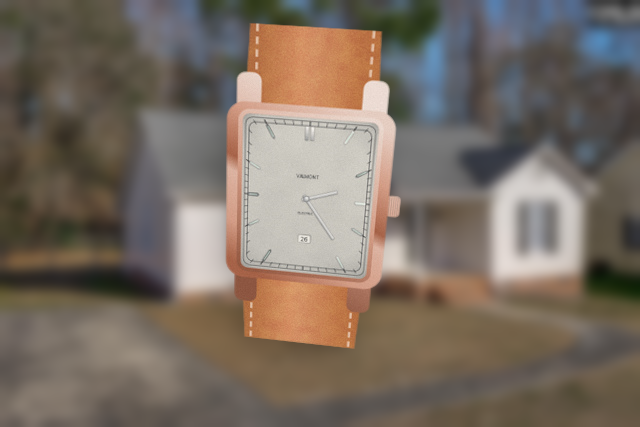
{"hour": 2, "minute": 24}
